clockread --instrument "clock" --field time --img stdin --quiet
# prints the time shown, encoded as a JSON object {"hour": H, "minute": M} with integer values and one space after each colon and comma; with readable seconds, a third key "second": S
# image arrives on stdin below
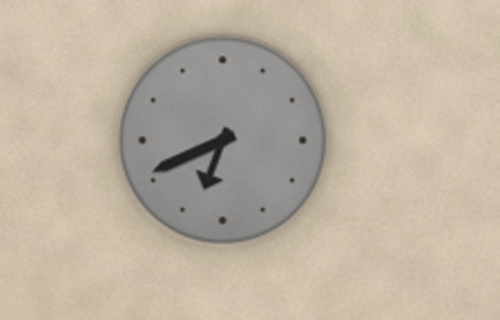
{"hour": 6, "minute": 41}
